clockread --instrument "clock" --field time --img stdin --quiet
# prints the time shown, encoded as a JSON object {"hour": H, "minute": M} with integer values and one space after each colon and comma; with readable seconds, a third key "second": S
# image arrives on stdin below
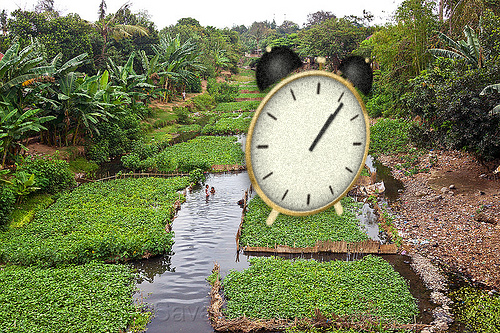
{"hour": 1, "minute": 6}
